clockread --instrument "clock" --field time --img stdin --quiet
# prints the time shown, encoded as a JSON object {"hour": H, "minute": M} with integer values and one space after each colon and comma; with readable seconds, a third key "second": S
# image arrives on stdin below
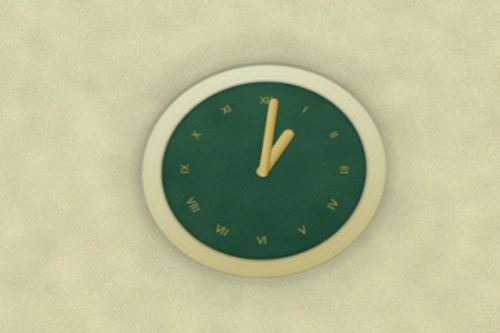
{"hour": 1, "minute": 1}
